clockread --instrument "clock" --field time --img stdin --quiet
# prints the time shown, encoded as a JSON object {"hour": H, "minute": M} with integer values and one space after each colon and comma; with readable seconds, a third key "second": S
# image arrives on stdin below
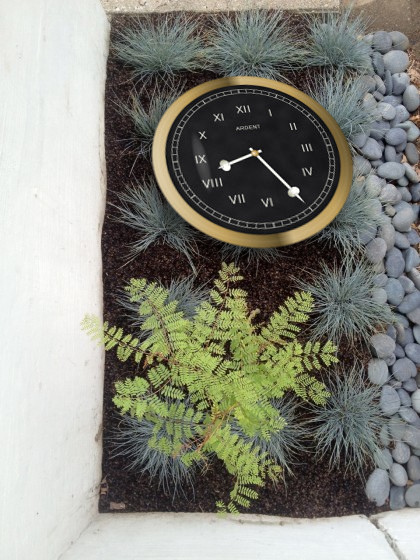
{"hour": 8, "minute": 25}
